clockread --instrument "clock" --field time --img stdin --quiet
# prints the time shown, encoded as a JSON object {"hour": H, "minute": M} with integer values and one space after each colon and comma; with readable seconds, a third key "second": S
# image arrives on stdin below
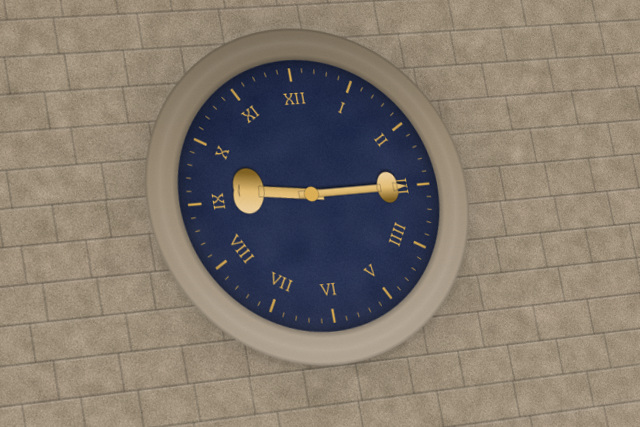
{"hour": 9, "minute": 15}
